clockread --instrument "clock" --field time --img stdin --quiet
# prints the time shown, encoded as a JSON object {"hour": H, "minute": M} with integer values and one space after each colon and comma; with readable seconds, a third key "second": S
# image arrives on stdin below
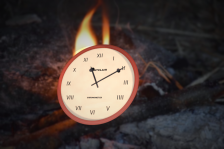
{"hour": 11, "minute": 10}
